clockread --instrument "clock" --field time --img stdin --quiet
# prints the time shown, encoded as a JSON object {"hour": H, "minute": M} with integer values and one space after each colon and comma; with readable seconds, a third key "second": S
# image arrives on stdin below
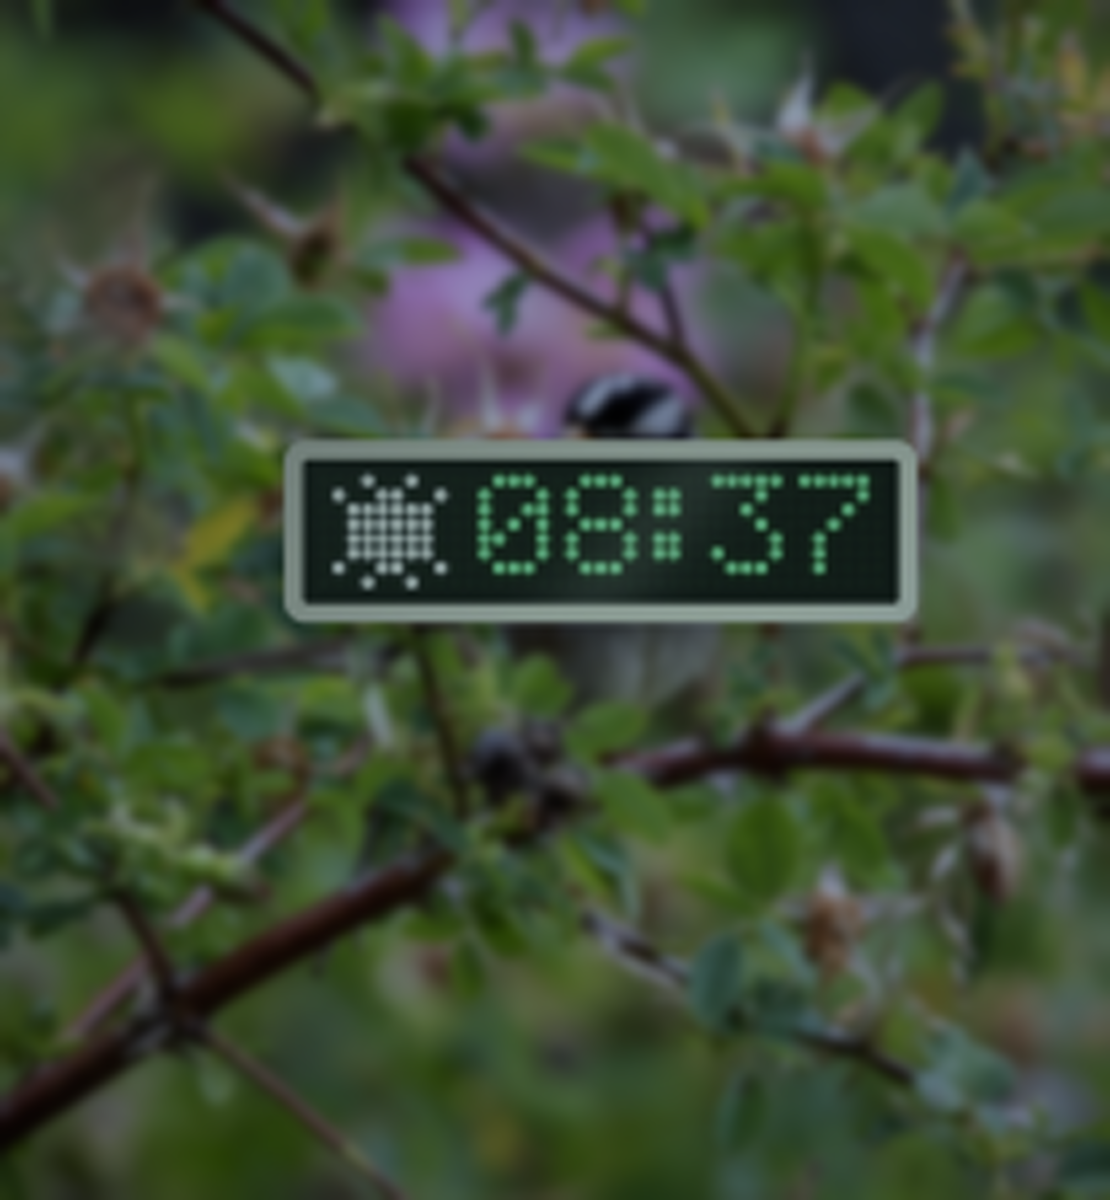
{"hour": 8, "minute": 37}
